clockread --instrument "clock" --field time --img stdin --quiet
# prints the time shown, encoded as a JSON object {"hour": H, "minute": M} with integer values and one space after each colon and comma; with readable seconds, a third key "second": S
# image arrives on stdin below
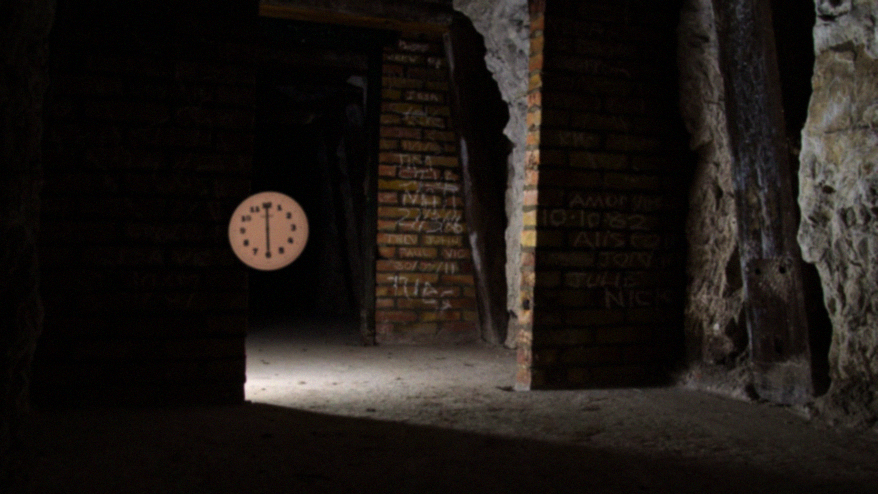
{"hour": 6, "minute": 0}
